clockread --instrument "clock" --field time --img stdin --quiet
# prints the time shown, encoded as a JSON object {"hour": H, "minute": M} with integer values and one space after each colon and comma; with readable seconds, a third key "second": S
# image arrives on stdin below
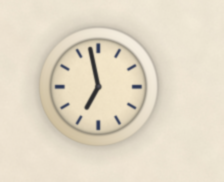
{"hour": 6, "minute": 58}
